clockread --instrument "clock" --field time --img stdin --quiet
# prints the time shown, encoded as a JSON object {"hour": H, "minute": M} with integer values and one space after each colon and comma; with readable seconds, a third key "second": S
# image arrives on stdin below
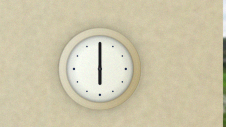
{"hour": 6, "minute": 0}
